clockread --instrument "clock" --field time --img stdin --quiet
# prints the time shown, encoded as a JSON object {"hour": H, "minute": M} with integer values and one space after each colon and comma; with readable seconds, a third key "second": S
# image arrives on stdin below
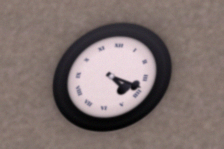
{"hour": 4, "minute": 18}
